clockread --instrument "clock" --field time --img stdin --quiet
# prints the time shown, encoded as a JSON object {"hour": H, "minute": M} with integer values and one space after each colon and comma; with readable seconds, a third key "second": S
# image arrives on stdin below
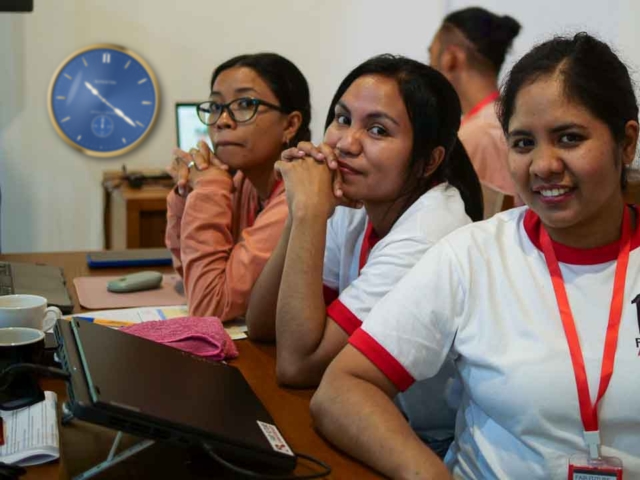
{"hour": 10, "minute": 21}
